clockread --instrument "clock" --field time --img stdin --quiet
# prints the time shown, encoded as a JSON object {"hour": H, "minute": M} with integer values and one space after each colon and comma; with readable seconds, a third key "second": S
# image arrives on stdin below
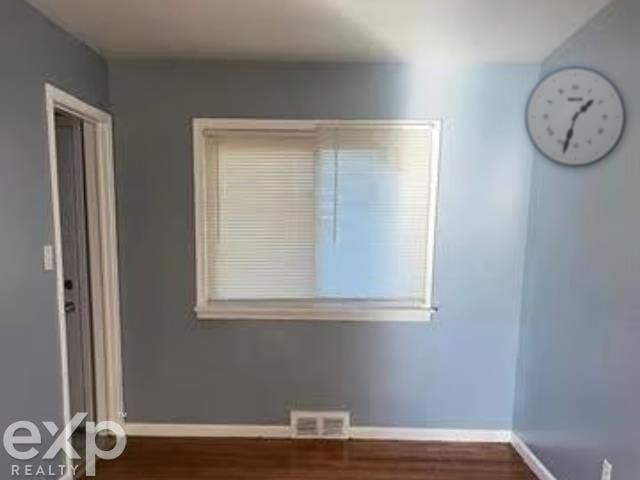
{"hour": 1, "minute": 33}
